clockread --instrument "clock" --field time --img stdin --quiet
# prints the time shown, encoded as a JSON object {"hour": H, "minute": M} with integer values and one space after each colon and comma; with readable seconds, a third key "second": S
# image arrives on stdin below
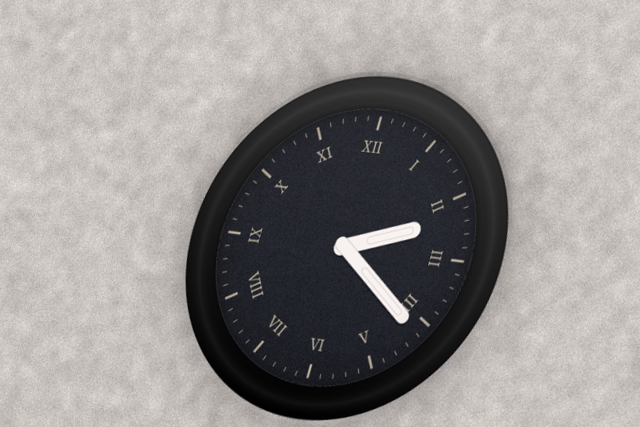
{"hour": 2, "minute": 21}
